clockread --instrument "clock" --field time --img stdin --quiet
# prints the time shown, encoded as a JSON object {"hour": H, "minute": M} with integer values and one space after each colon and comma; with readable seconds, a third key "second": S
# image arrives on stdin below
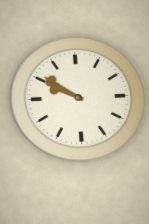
{"hour": 9, "minute": 51}
